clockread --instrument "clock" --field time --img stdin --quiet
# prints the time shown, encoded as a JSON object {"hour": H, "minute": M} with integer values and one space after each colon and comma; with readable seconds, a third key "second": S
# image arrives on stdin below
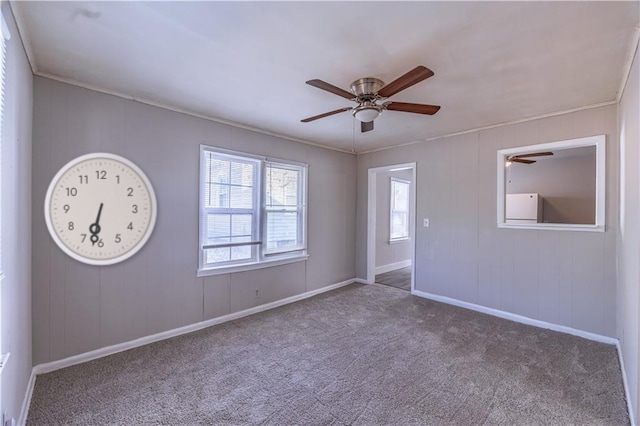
{"hour": 6, "minute": 32}
